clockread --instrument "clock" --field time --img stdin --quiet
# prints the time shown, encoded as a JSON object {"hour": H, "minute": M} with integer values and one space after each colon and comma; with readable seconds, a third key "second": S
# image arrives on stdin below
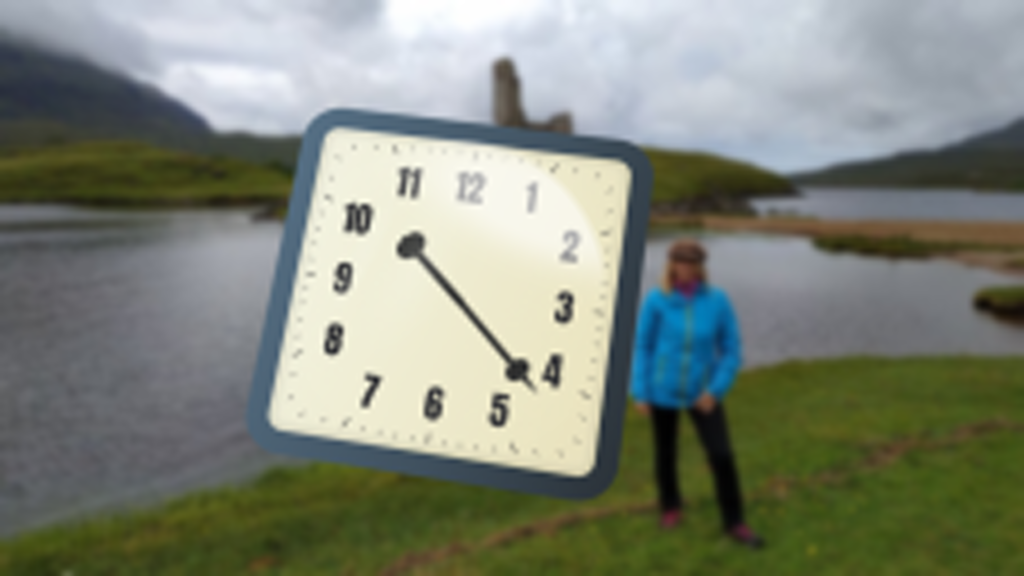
{"hour": 10, "minute": 22}
